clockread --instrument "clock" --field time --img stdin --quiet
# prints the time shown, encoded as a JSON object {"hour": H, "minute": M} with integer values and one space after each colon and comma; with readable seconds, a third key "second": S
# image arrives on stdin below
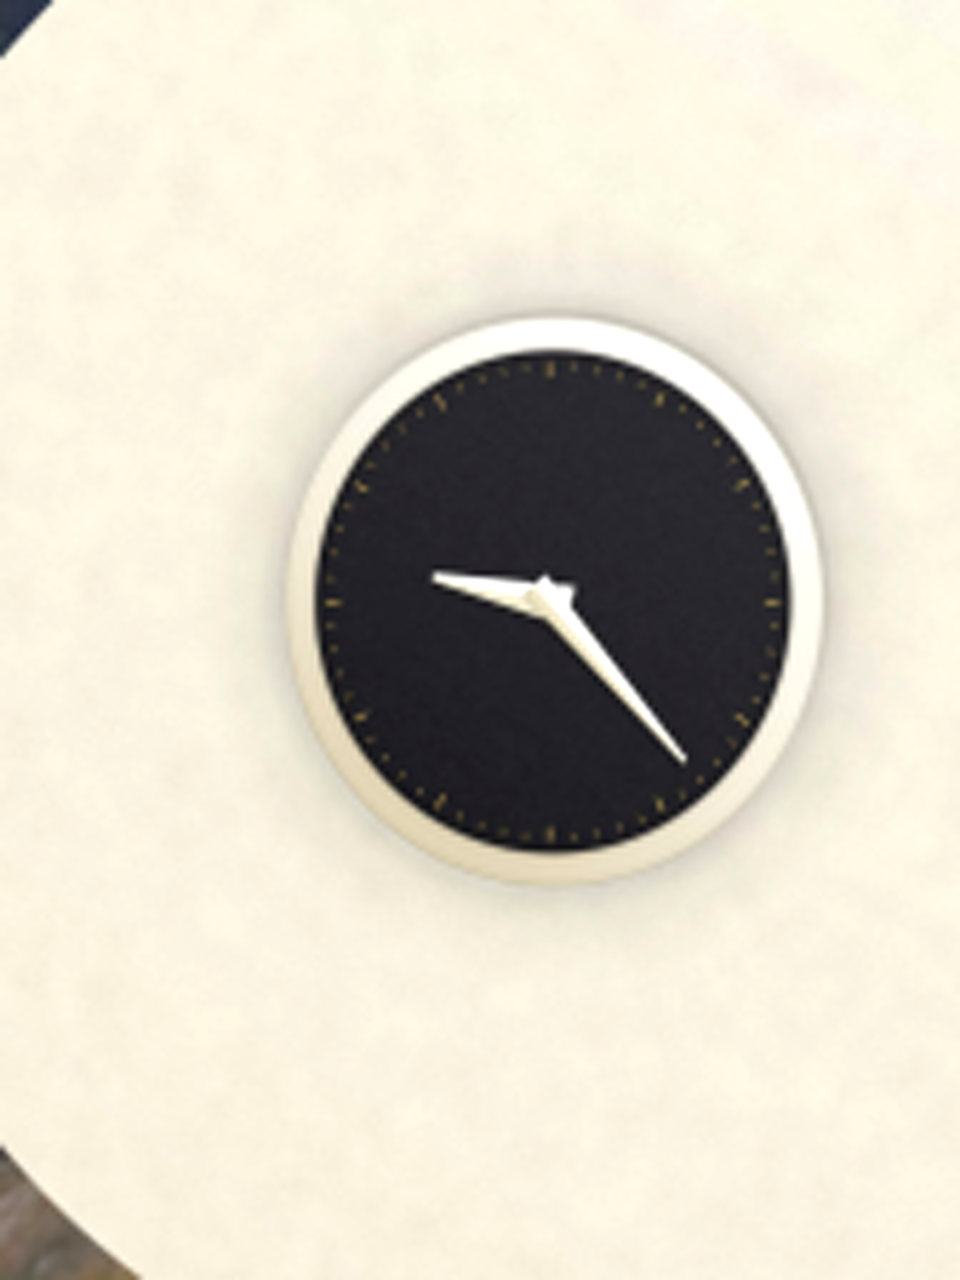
{"hour": 9, "minute": 23}
